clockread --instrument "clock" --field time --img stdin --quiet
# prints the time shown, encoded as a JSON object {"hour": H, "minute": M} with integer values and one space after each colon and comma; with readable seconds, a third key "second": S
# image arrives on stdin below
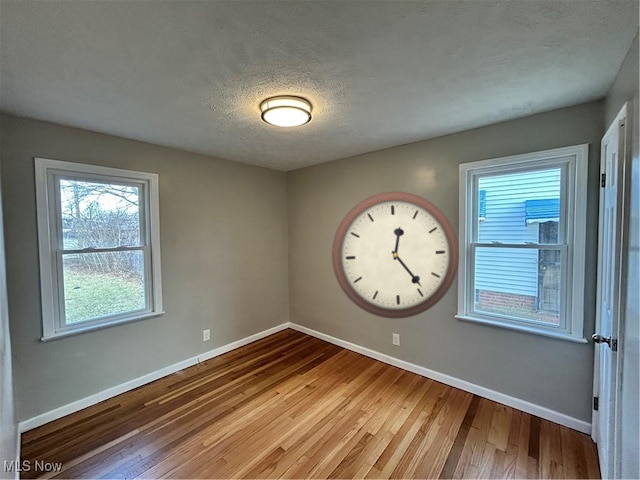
{"hour": 12, "minute": 24}
